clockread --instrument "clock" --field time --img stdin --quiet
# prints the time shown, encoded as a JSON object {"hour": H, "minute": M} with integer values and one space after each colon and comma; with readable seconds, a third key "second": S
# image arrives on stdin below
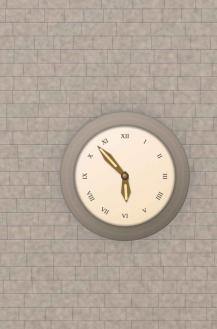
{"hour": 5, "minute": 53}
